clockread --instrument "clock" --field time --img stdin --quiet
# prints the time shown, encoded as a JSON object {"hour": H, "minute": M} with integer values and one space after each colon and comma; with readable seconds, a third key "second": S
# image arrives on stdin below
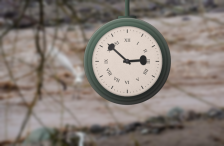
{"hour": 2, "minute": 52}
